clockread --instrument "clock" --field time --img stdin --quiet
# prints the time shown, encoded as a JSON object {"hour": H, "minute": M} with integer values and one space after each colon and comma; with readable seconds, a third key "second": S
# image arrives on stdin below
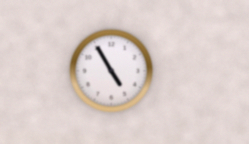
{"hour": 4, "minute": 55}
